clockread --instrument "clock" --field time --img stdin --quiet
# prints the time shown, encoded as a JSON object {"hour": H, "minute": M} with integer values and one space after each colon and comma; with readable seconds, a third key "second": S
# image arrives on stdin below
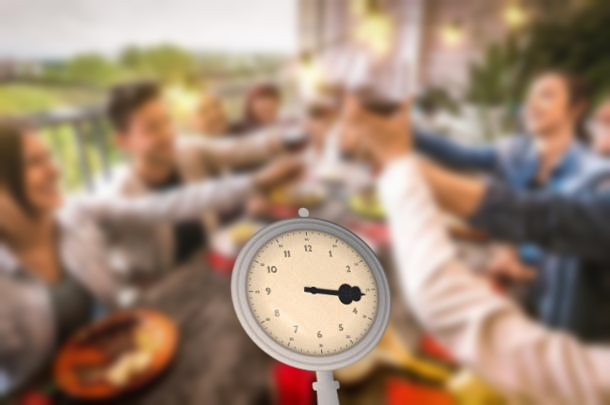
{"hour": 3, "minute": 16}
